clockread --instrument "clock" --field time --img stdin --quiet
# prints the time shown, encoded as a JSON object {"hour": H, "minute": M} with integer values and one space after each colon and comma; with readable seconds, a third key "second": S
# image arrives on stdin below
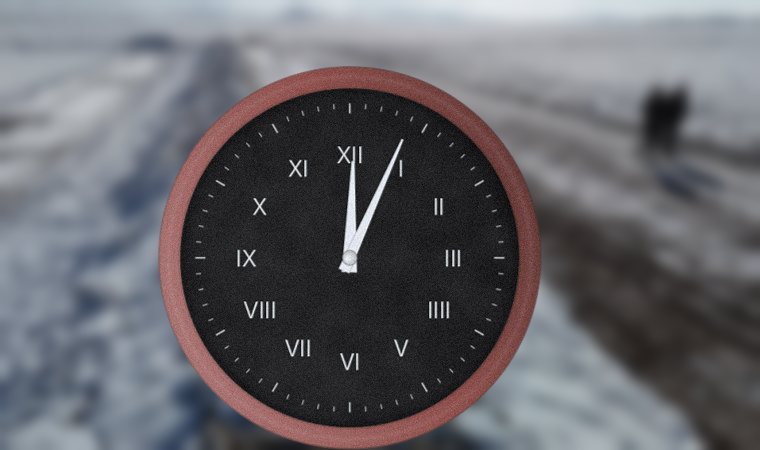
{"hour": 12, "minute": 4}
